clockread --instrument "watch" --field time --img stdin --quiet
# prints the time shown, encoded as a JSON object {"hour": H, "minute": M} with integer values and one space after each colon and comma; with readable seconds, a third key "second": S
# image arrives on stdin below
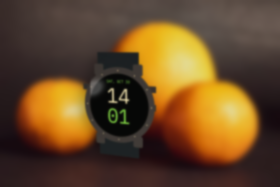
{"hour": 14, "minute": 1}
